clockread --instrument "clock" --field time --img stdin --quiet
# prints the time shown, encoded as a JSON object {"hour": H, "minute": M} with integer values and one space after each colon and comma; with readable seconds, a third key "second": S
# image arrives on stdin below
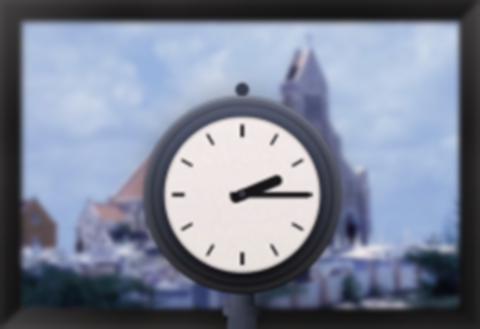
{"hour": 2, "minute": 15}
